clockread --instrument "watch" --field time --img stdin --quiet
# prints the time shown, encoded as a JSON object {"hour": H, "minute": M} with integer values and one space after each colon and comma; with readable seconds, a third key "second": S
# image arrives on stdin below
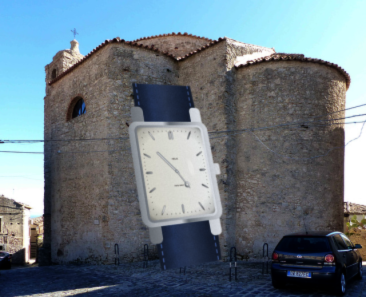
{"hour": 4, "minute": 53}
